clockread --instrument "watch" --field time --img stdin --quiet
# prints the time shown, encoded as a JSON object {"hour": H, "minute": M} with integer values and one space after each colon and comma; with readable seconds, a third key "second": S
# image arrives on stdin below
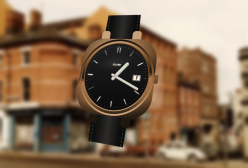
{"hour": 1, "minute": 19}
